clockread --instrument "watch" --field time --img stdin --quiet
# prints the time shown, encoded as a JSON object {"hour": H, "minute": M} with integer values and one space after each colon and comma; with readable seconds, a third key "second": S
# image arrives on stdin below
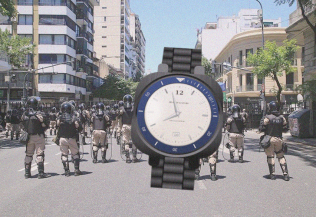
{"hour": 7, "minute": 57}
